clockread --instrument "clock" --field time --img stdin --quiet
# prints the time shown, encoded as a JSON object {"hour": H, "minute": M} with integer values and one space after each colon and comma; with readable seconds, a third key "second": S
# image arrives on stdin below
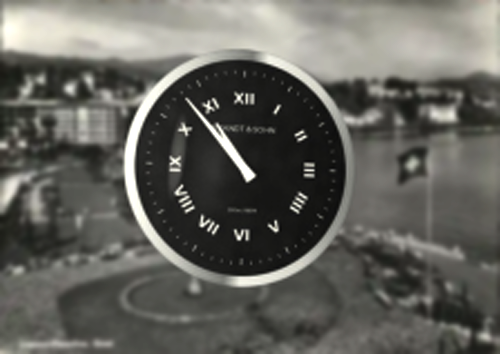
{"hour": 10, "minute": 53}
